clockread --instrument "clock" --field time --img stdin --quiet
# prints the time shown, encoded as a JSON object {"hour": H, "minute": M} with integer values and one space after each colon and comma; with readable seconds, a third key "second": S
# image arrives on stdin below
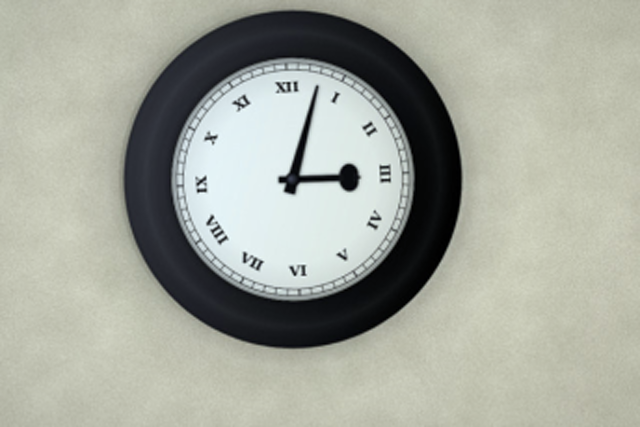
{"hour": 3, "minute": 3}
